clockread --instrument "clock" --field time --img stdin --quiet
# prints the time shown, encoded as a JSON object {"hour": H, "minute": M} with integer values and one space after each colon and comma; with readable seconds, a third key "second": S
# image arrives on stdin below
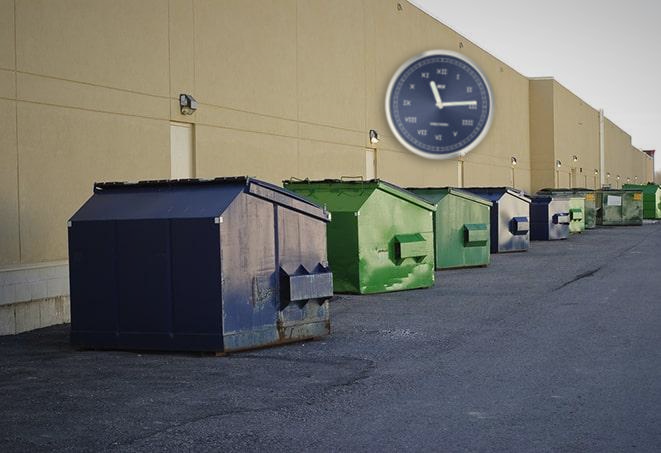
{"hour": 11, "minute": 14}
